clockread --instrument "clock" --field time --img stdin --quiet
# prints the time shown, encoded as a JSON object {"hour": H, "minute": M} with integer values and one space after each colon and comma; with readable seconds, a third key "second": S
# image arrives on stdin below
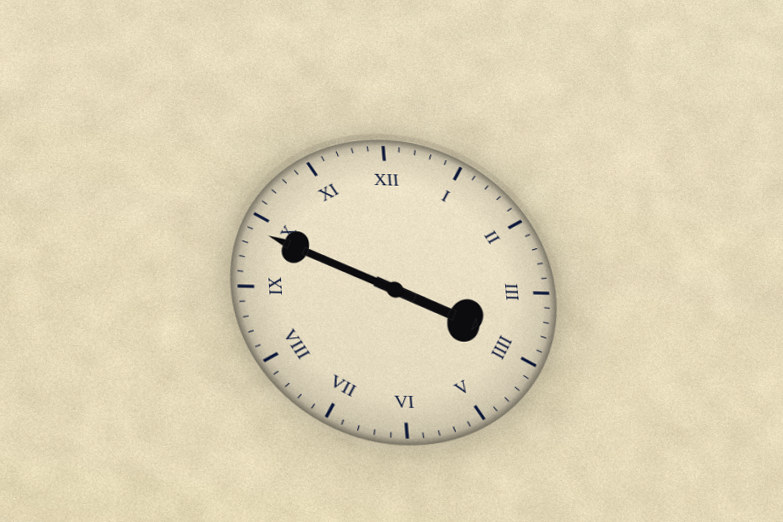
{"hour": 3, "minute": 49}
